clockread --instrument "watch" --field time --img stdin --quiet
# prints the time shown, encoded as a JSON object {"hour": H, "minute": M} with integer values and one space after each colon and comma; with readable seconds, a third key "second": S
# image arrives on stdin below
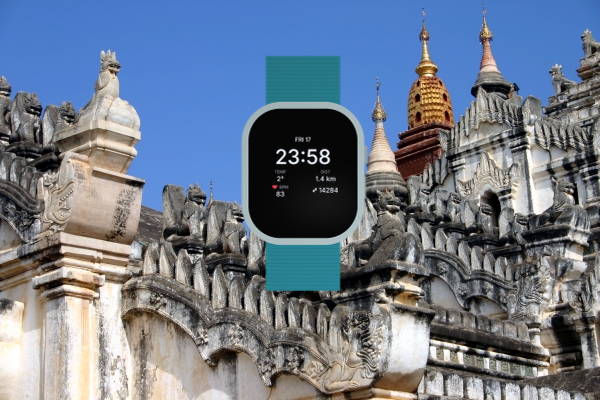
{"hour": 23, "minute": 58}
